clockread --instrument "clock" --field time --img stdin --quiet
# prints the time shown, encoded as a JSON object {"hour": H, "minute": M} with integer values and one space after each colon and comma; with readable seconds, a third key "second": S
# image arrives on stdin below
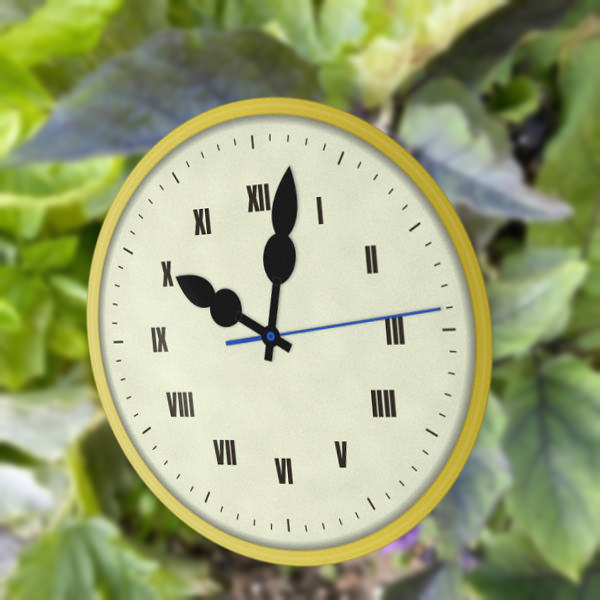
{"hour": 10, "minute": 2, "second": 14}
